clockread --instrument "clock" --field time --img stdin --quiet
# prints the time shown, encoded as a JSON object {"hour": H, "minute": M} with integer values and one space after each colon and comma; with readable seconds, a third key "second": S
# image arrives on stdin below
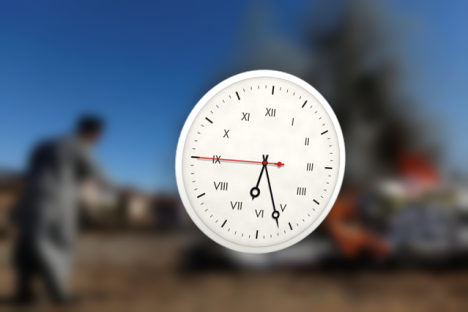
{"hour": 6, "minute": 26, "second": 45}
